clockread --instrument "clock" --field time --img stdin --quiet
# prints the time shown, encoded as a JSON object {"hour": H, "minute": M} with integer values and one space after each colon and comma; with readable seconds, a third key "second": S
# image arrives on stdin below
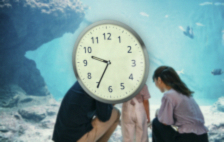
{"hour": 9, "minute": 35}
